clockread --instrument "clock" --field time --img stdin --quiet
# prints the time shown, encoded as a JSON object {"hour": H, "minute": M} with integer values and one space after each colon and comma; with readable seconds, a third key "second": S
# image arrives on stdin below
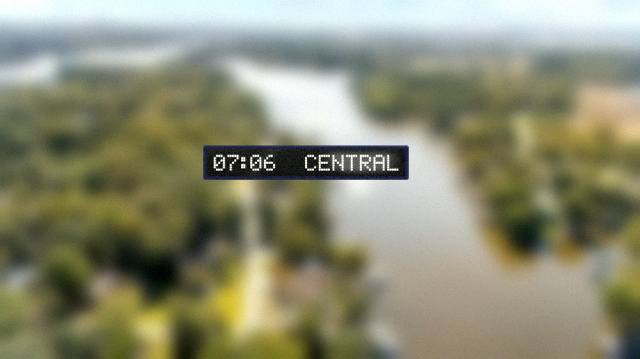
{"hour": 7, "minute": 6}
